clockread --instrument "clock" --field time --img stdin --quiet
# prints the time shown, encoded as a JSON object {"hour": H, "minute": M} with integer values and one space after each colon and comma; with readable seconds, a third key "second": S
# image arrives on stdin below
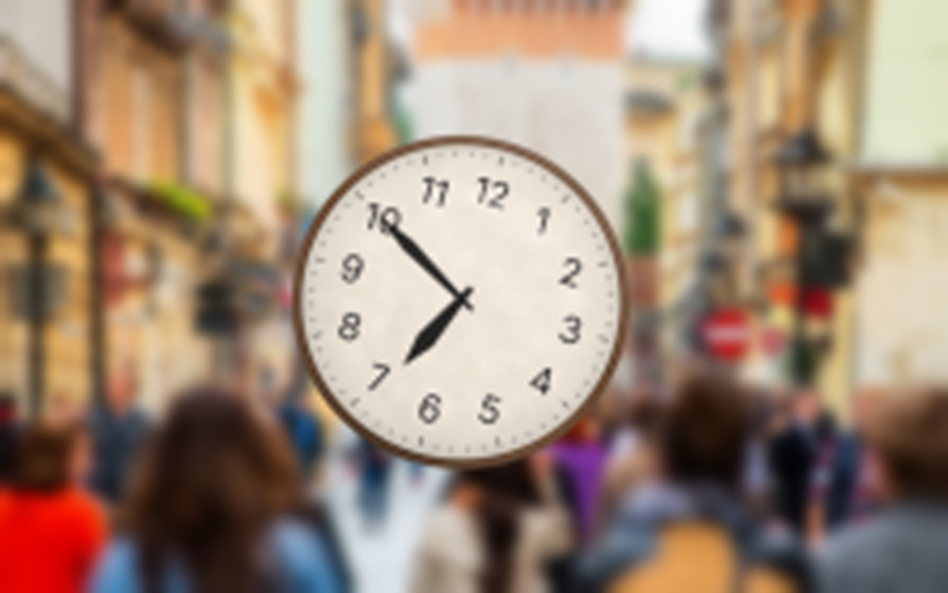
{"hour": 6, "minute": 50}
